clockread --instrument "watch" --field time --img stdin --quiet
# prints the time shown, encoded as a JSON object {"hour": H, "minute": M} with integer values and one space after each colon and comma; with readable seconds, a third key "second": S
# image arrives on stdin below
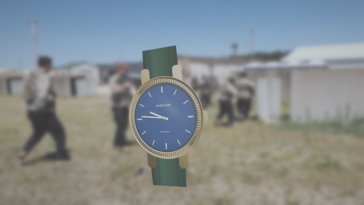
{"hour": 9, "minute": 46}
